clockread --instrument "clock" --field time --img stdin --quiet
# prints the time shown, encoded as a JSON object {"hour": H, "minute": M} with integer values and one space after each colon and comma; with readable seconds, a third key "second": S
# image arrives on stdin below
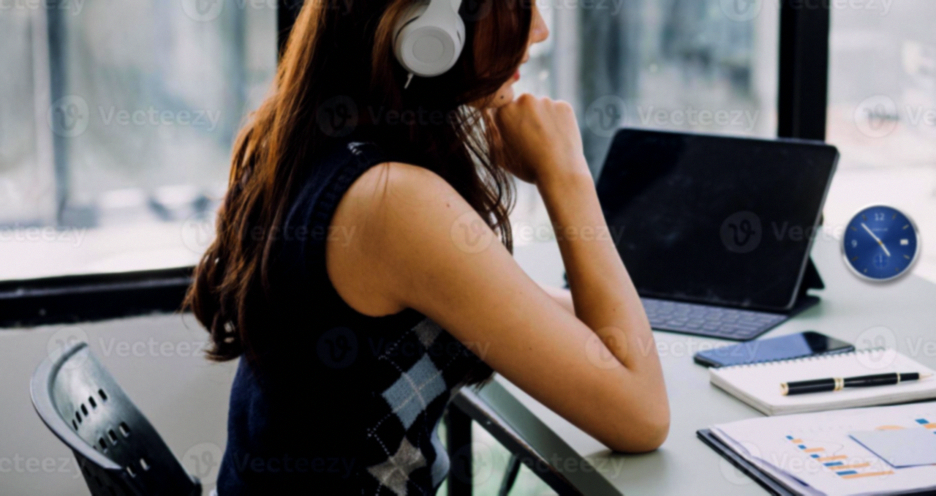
{"hour": 4, "minute": 53}
